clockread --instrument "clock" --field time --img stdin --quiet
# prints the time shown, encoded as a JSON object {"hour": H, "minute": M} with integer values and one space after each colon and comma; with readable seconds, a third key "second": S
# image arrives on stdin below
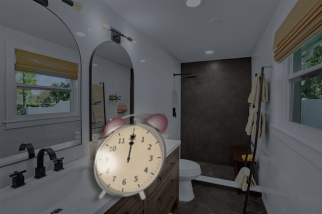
{"hour": 12, "minute": 0}
